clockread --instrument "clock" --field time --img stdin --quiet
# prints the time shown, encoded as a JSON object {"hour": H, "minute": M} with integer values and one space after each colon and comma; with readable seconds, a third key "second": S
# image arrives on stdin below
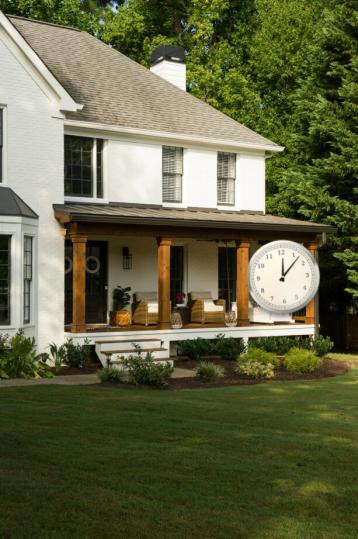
{"hour": 12, "minute": 7}
